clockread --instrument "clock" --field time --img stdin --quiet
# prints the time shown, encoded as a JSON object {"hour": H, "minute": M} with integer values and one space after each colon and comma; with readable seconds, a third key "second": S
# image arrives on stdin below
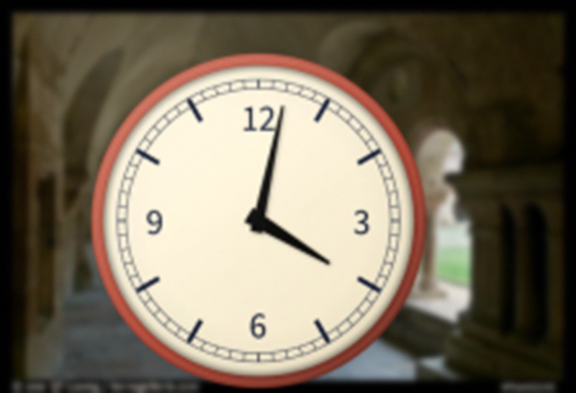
{"hour": 4, "minute": 2}
